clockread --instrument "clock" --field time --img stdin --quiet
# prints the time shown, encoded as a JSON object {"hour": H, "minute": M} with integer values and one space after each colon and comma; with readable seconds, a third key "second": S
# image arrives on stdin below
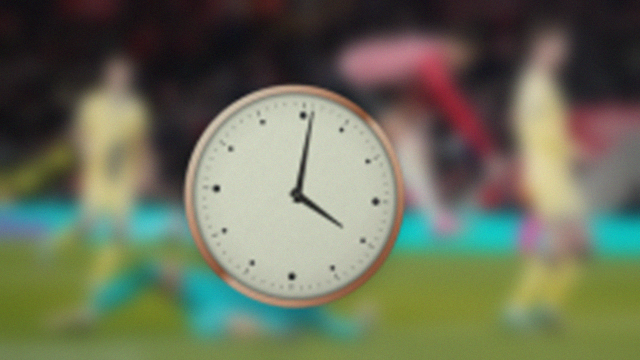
{"hour": 4, "minute": 1}
